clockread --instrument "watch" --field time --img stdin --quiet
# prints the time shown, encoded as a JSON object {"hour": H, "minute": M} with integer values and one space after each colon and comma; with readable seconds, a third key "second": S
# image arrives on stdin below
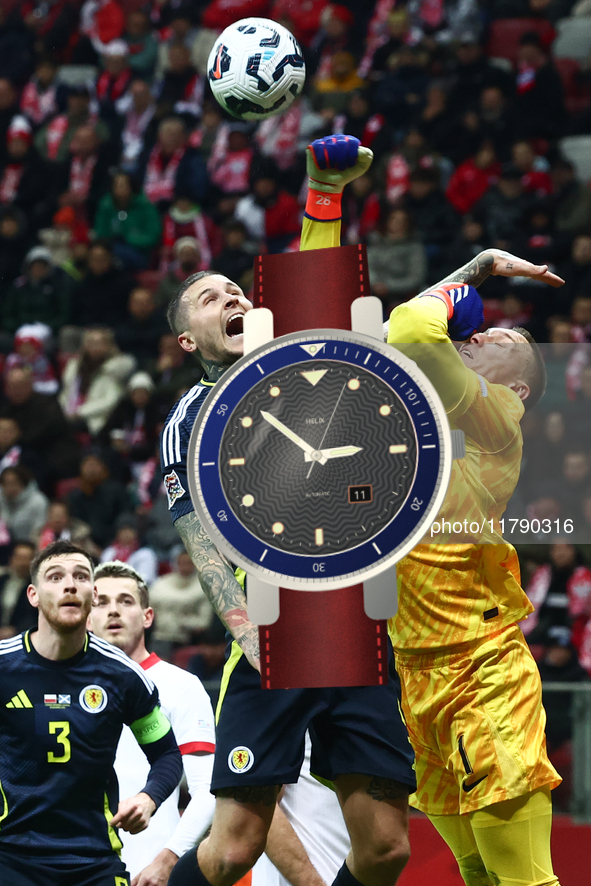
{"hour": 2, "minute": 52, "second": 4}
